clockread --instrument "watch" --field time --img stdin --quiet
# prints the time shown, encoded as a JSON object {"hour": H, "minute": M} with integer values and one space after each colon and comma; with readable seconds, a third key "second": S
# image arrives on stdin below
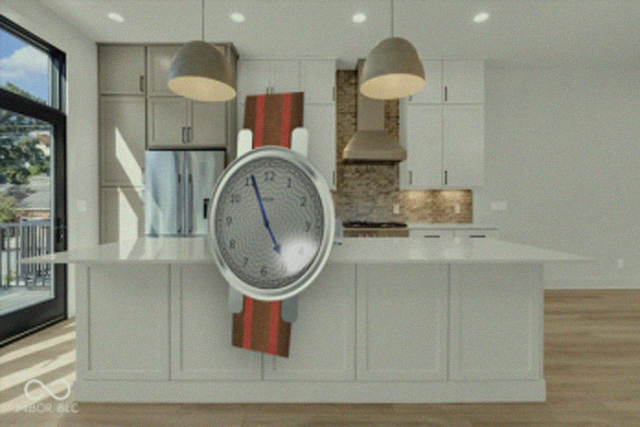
{"hour": 4, "minute": 56}
